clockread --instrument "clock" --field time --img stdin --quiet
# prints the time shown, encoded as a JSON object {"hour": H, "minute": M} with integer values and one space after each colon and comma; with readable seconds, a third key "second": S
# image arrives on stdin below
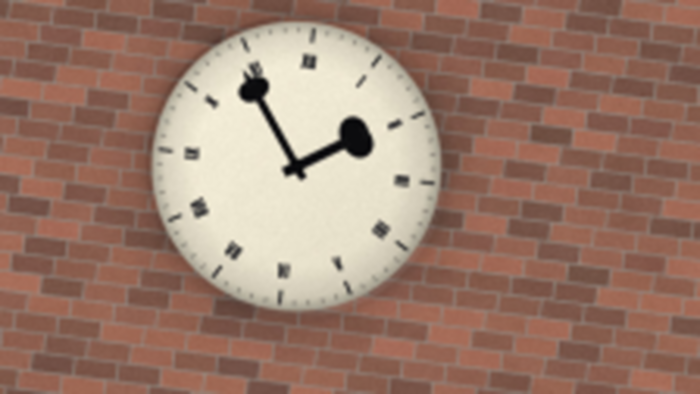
{"hour": 1, "minute": 54}
